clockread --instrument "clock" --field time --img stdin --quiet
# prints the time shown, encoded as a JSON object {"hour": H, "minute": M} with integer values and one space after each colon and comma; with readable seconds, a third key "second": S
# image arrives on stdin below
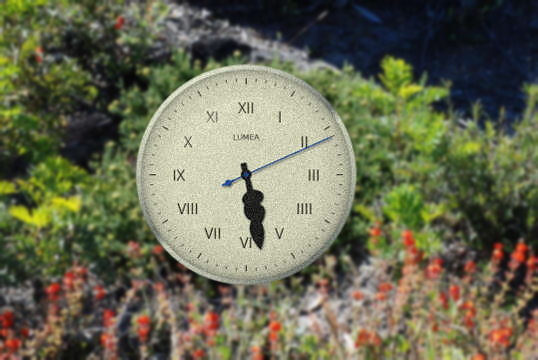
{"hour": 5, "minute": 28, "second": 11}
